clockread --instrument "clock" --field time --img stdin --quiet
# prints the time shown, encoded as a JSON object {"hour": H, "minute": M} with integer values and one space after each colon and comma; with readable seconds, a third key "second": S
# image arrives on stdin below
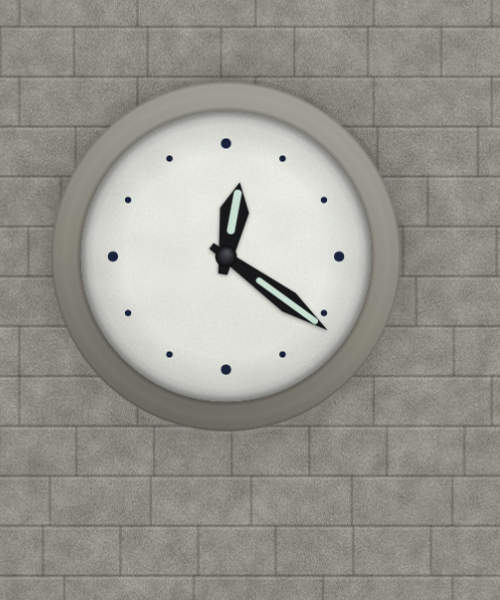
{"hour": 12, "minute": 21}
